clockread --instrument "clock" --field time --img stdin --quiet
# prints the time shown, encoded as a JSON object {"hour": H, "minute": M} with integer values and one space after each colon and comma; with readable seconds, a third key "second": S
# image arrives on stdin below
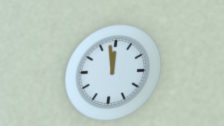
{"hour": 11, "minute": 58}
